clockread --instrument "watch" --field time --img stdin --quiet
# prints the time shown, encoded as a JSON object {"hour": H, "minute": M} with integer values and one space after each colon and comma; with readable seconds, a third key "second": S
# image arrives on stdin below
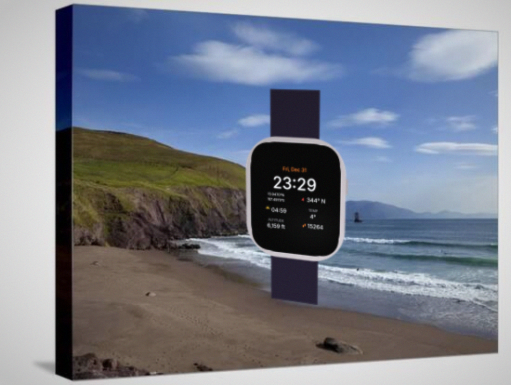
{"hour": 23, "minute": 29}
